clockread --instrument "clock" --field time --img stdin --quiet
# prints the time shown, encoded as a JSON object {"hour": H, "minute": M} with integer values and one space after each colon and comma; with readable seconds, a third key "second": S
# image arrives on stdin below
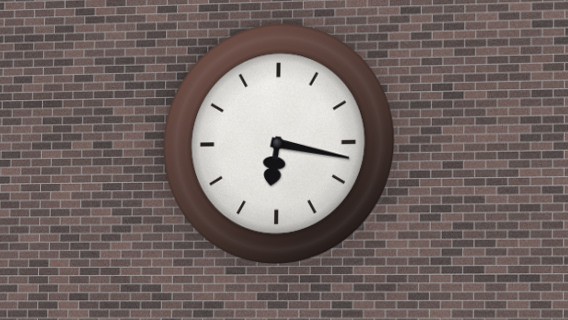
{"hour": 6, "minute": 17}
